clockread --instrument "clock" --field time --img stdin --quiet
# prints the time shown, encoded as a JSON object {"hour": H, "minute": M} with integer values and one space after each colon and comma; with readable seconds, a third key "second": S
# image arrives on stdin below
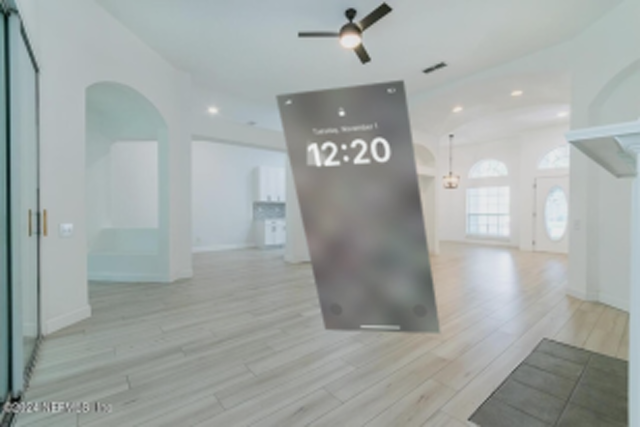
{"hour": 12, "minute": 20}
